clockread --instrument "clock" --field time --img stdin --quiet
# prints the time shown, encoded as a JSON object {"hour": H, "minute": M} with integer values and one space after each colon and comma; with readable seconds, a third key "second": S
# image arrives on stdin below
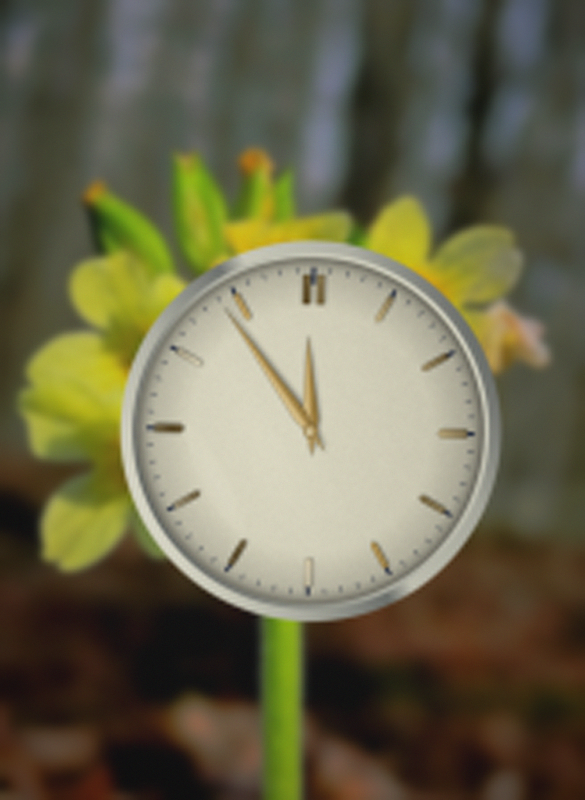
{"hour": 11, "minute": 54}
